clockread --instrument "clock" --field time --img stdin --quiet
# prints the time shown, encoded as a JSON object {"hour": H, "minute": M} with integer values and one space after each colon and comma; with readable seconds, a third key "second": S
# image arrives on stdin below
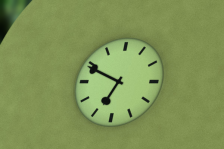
{"hour": 6, "minute": 49}
